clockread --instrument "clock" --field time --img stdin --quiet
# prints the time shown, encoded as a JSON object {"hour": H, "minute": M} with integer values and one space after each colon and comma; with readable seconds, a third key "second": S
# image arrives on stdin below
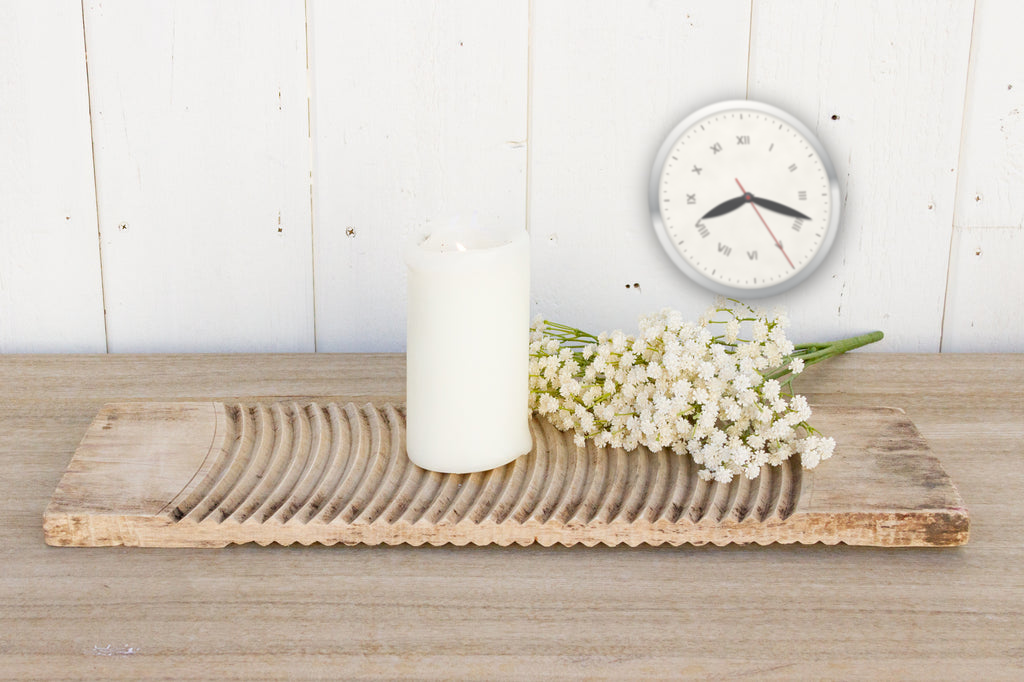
{"hour": 8, "minute": 18, "second": 25}
